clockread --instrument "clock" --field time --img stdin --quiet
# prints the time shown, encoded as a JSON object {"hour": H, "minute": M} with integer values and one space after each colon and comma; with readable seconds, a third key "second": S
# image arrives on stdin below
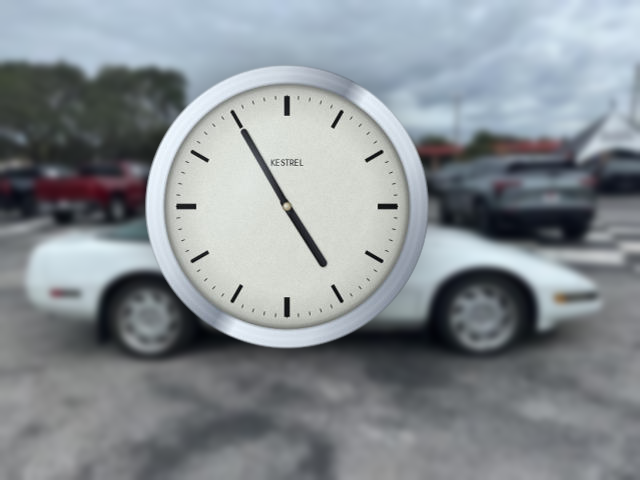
{"hour": 4, "minute": 55}
